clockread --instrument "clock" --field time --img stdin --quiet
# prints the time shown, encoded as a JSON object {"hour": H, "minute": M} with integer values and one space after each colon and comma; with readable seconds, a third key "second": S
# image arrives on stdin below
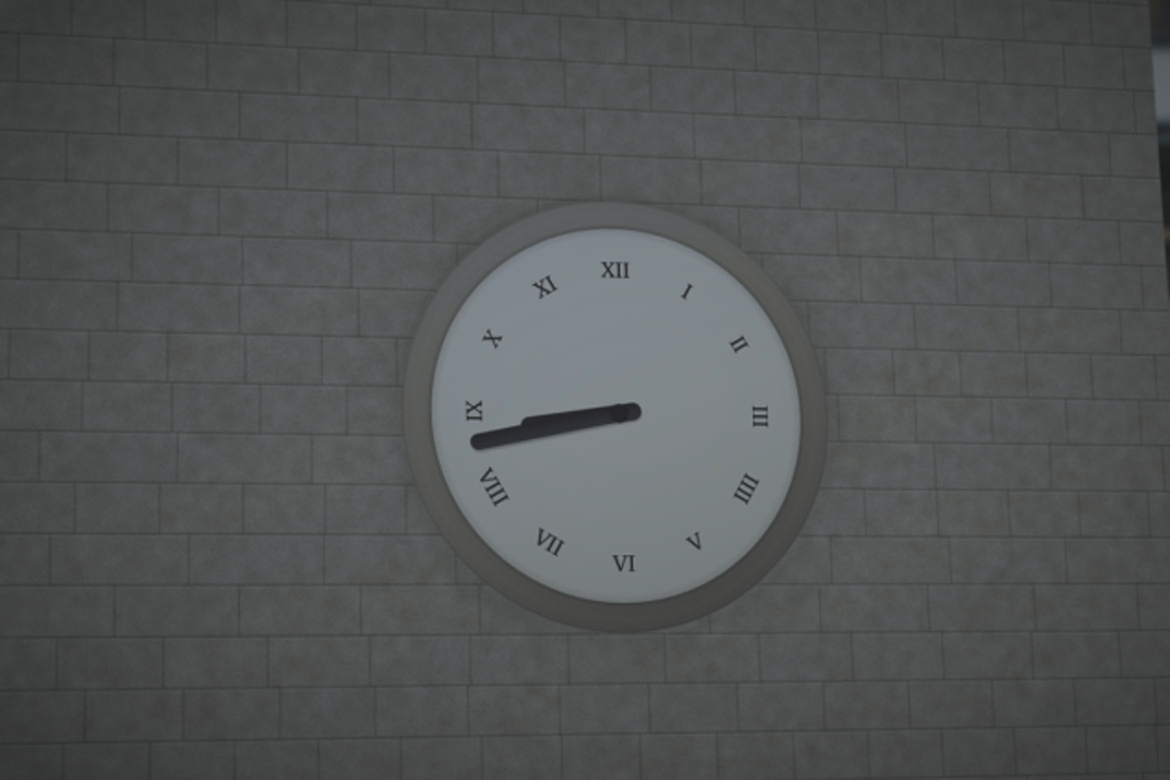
{"hour": 8, "minute": 43}
